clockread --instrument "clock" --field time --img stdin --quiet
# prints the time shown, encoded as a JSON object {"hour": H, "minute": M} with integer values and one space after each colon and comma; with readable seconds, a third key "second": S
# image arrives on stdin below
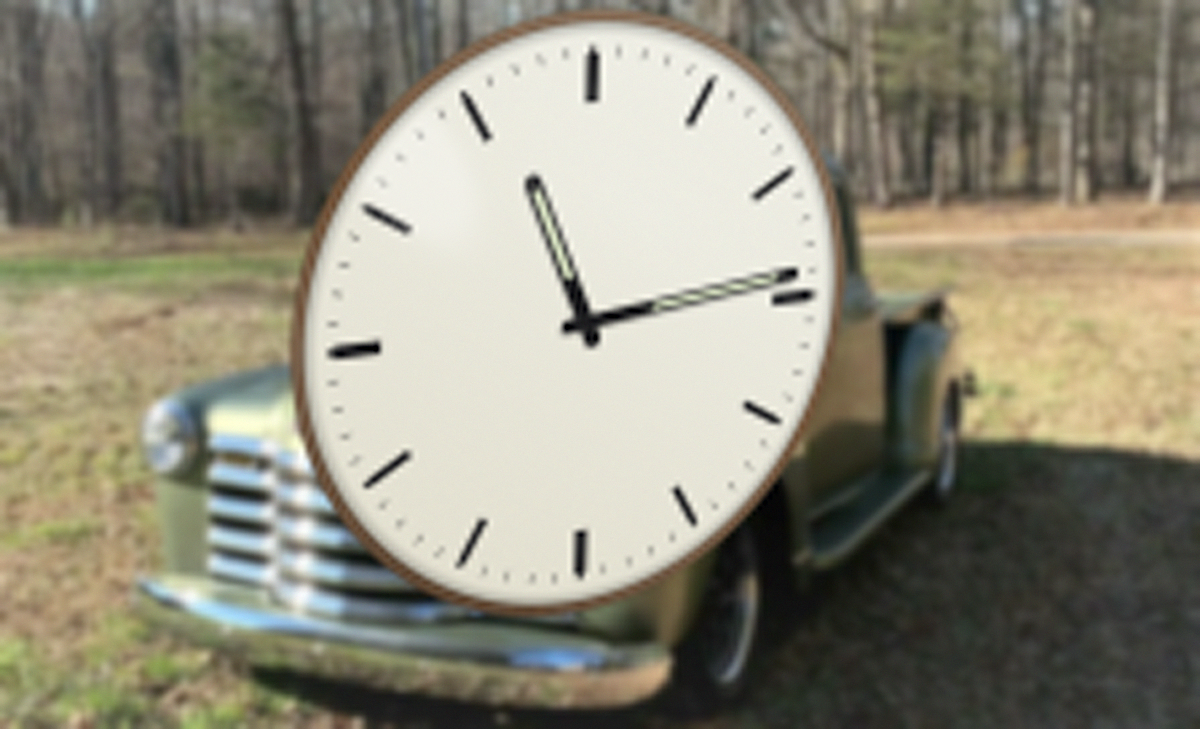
{"hour": 11, "minute": 14}
